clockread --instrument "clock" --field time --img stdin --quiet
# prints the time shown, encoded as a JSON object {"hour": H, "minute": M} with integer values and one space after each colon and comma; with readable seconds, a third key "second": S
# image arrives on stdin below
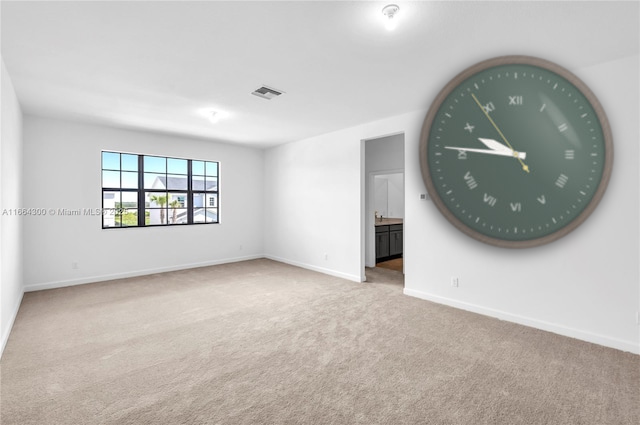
{"hour": 9, "minute": 45, "second": 54}
